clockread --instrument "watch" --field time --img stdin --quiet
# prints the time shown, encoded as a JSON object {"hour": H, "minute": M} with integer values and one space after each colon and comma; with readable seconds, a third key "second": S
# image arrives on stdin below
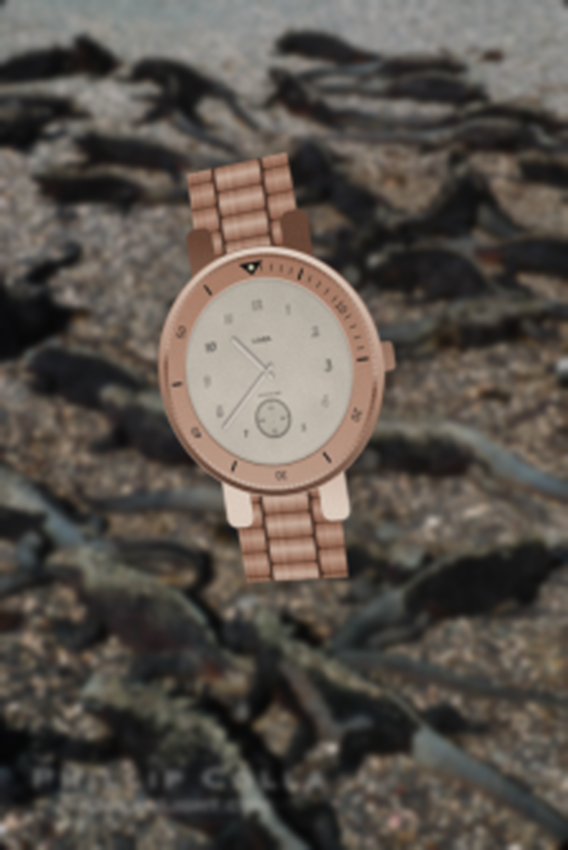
{"hour": 10, "minute": 38}
